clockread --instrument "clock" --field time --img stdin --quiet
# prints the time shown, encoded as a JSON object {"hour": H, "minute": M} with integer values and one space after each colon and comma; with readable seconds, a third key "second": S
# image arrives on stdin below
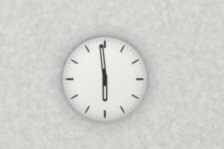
{"hour": 5, "minute": 59}
